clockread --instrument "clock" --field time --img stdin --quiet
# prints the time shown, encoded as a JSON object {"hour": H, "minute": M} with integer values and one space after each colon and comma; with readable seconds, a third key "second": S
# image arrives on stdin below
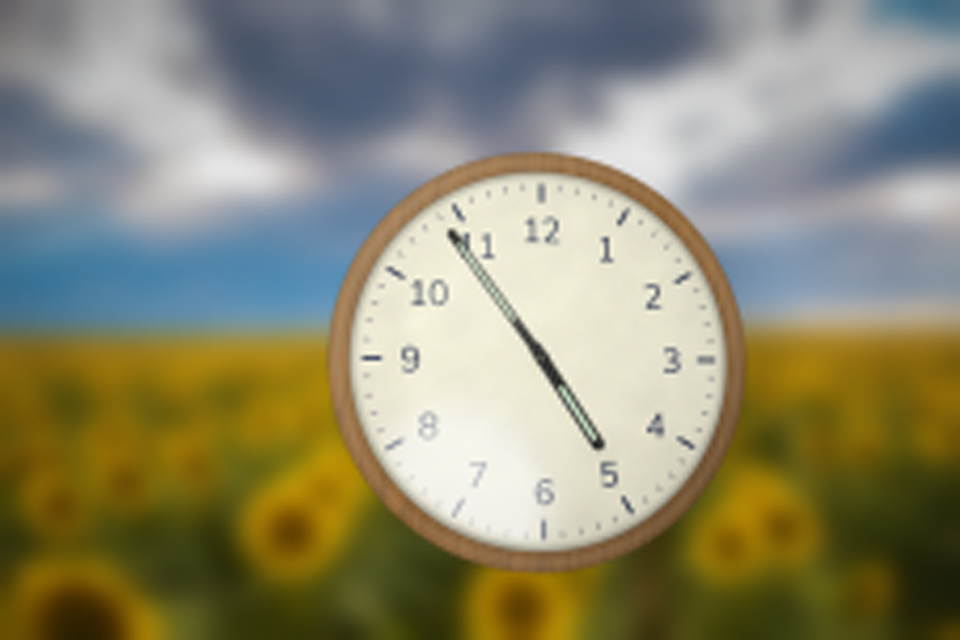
{"hour": 4, "minute": 54}
